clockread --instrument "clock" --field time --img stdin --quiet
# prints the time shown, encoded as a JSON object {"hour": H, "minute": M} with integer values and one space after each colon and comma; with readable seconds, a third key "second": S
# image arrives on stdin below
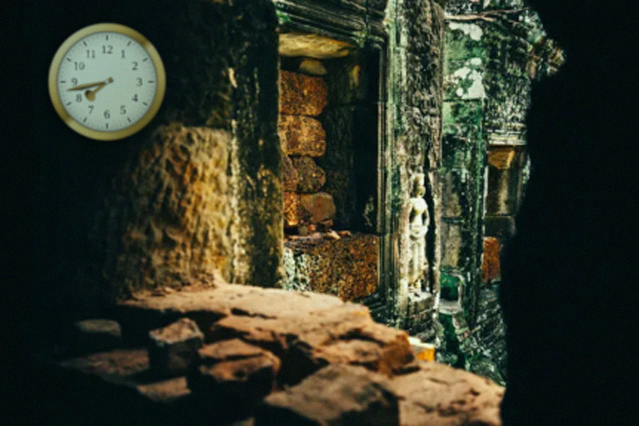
{"hour": 7, "minute": 43}
